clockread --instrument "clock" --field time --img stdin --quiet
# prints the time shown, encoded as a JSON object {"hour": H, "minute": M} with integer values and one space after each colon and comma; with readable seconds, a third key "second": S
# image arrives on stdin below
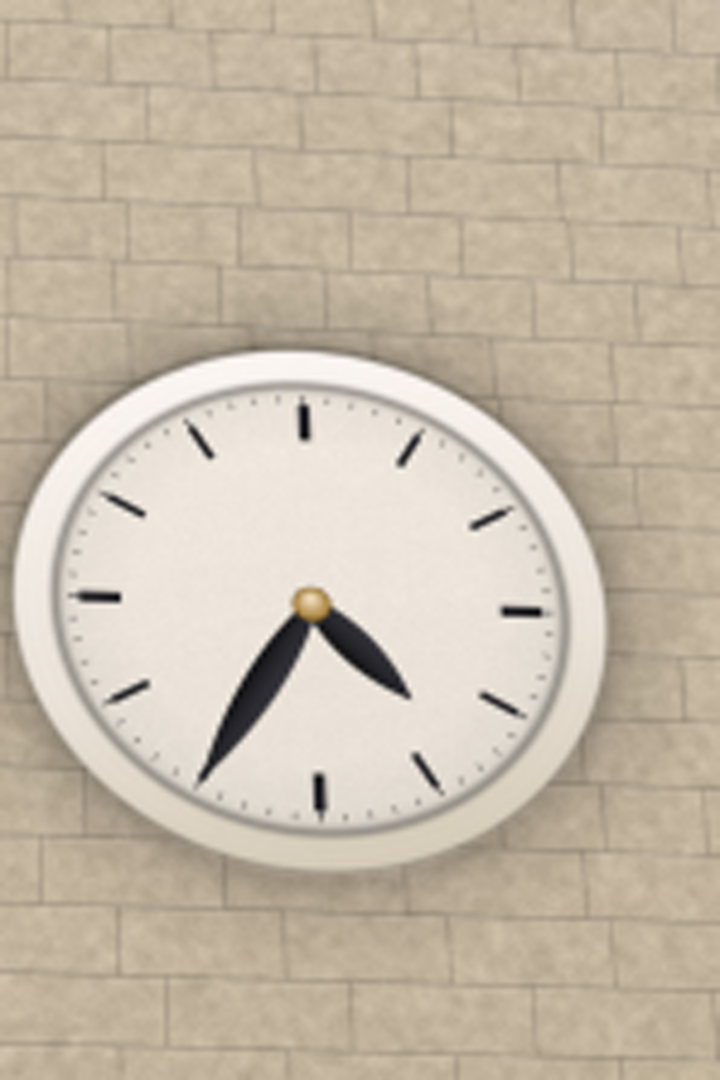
{"hour": 4, "minute": 35}
